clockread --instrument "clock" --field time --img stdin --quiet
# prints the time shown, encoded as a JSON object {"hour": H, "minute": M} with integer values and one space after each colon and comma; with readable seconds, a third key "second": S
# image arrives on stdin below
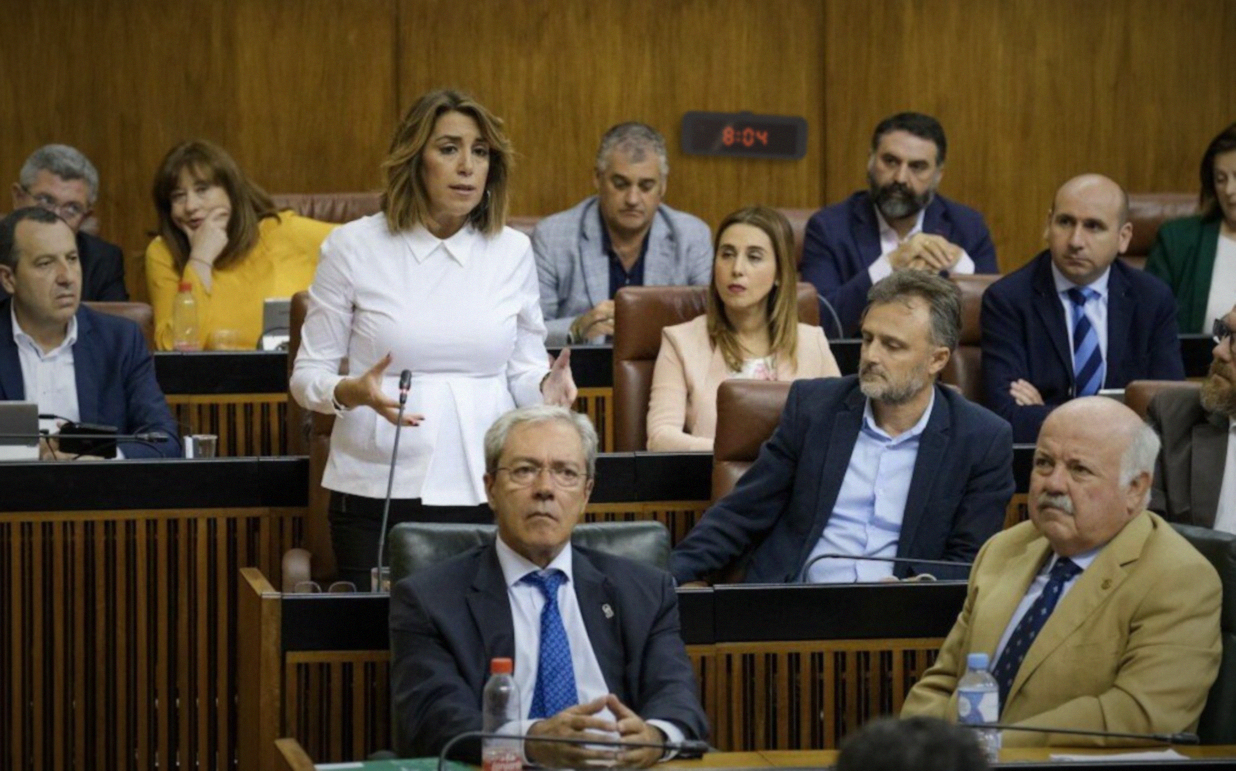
{"hour": 8, "minute": 4}
